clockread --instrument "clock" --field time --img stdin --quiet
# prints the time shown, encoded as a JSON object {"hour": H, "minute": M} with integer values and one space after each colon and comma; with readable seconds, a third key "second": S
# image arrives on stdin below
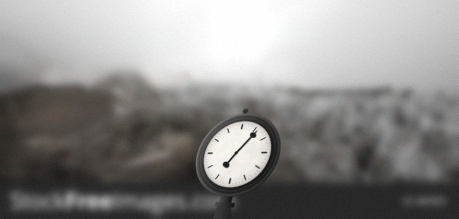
{"hour": 7, "minute": 6}
